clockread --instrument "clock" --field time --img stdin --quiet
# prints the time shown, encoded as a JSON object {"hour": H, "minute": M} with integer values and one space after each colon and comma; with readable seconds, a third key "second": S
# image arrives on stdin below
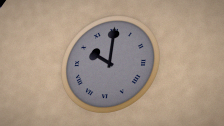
{"hour": 10, "minute": 0}
